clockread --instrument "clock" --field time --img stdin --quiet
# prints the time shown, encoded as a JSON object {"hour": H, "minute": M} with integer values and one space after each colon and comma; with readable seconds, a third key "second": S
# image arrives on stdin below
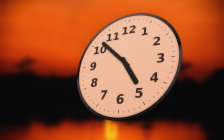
{"hour": 4, "minute": 52}
